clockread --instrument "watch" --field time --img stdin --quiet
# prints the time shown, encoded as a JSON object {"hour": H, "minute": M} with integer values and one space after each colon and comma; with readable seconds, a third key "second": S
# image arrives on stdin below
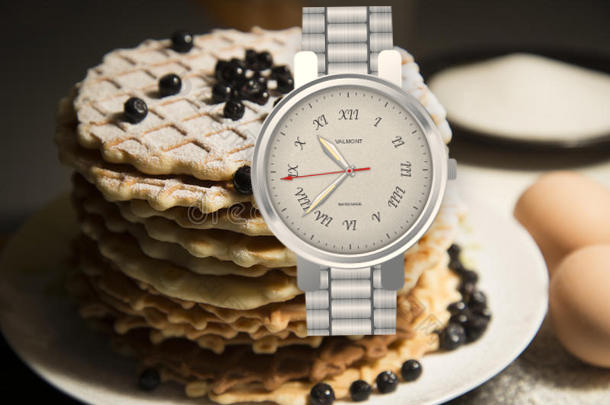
{"hour": 10, "minute": 37, "second": 44}
